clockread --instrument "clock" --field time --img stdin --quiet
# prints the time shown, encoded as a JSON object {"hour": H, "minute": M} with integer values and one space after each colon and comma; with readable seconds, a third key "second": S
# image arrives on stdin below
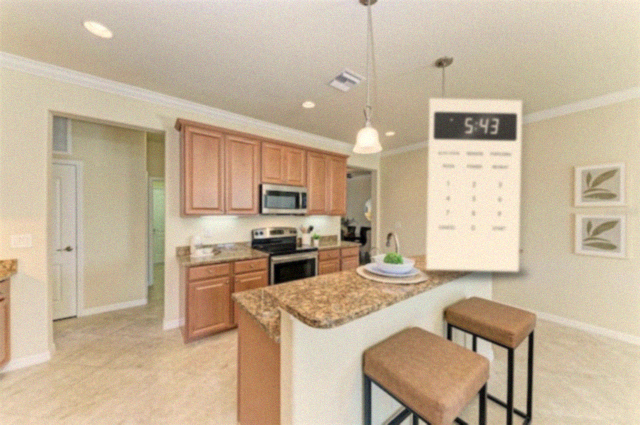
{"hour": 5, "minute": 43}
